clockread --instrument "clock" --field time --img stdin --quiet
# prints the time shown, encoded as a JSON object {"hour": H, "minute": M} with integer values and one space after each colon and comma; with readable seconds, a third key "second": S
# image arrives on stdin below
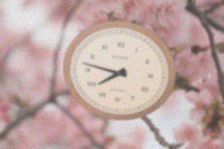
{"hour": 7, "minute": 47}
